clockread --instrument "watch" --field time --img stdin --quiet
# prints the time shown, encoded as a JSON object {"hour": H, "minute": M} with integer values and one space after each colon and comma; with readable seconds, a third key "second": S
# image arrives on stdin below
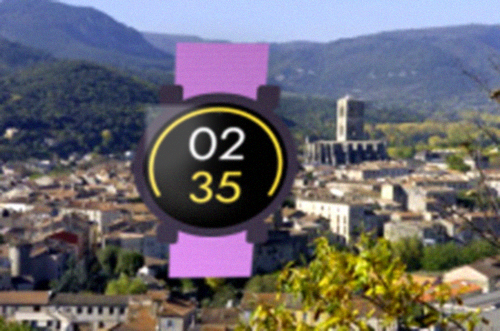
{"hour": 2, "minute": 35}
